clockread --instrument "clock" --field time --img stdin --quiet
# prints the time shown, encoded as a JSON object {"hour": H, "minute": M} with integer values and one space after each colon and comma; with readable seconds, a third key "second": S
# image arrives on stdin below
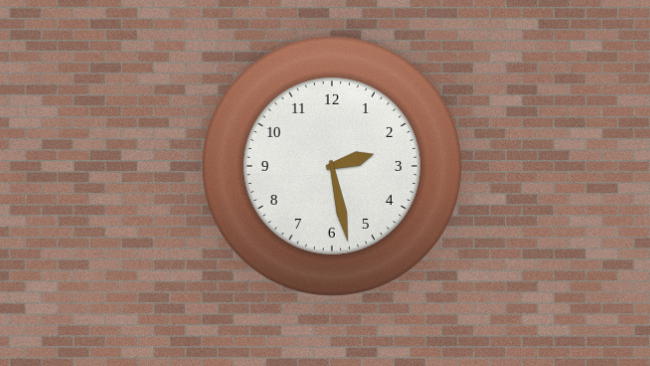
{"hour": 2, "minute": 28}
